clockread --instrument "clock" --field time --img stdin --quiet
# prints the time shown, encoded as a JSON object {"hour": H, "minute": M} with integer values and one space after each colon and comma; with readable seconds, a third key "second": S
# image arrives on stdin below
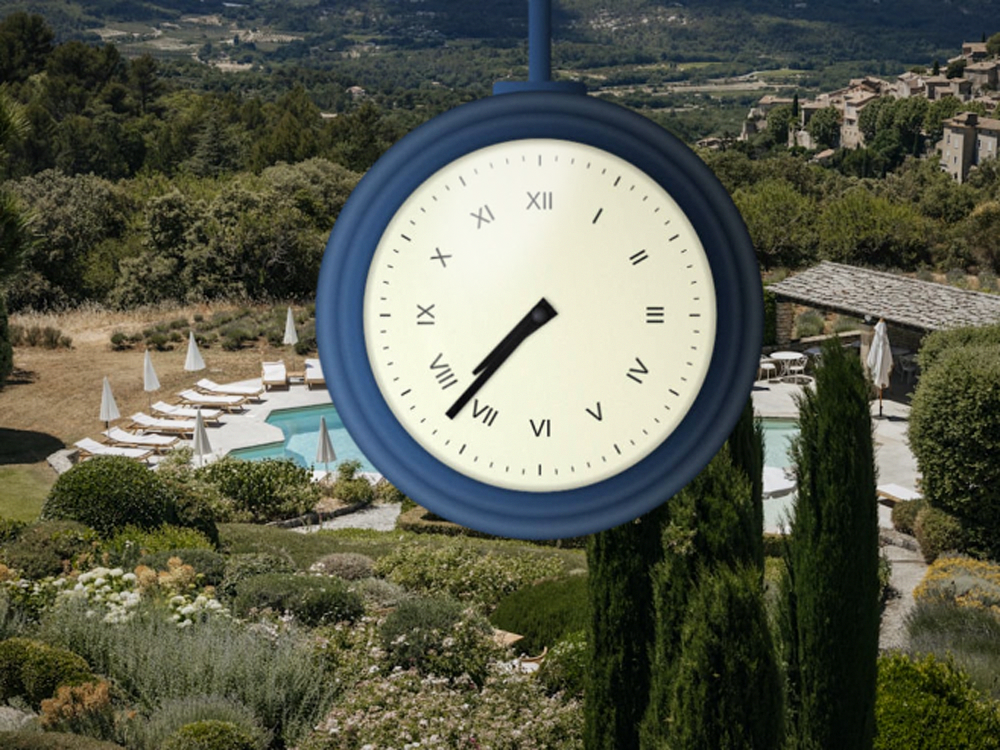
{"hour": 7, "minute": 37}
